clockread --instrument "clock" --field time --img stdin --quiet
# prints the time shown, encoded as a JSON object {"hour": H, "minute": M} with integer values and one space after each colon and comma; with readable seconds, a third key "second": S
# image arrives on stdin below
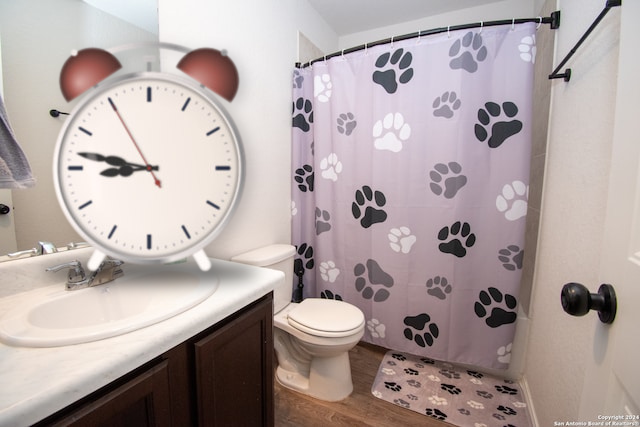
{"hour": 8, "minute": 46, "second": 55}
